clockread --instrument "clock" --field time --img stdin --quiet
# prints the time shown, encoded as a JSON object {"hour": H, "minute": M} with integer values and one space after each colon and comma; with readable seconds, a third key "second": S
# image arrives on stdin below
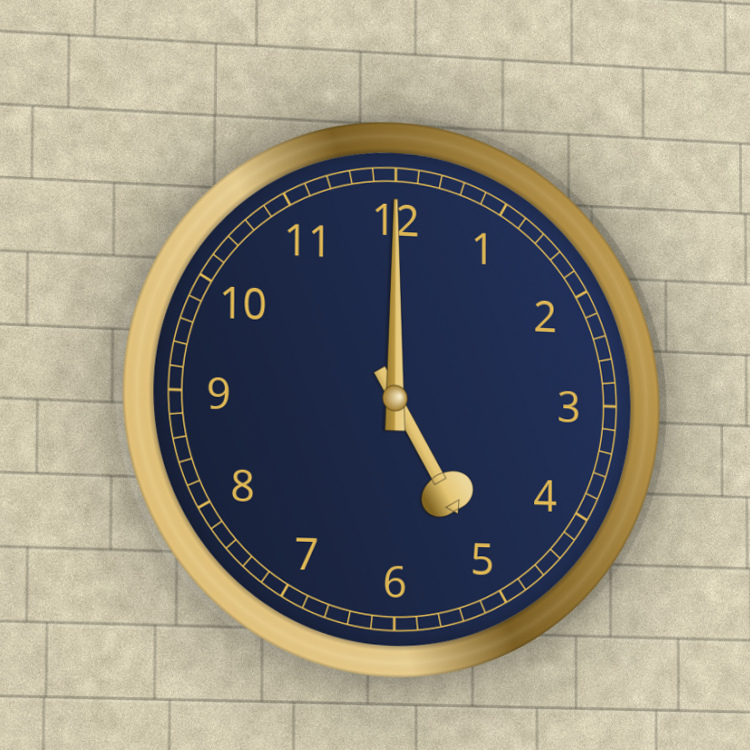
{"hour": 5, "minute": 0}
